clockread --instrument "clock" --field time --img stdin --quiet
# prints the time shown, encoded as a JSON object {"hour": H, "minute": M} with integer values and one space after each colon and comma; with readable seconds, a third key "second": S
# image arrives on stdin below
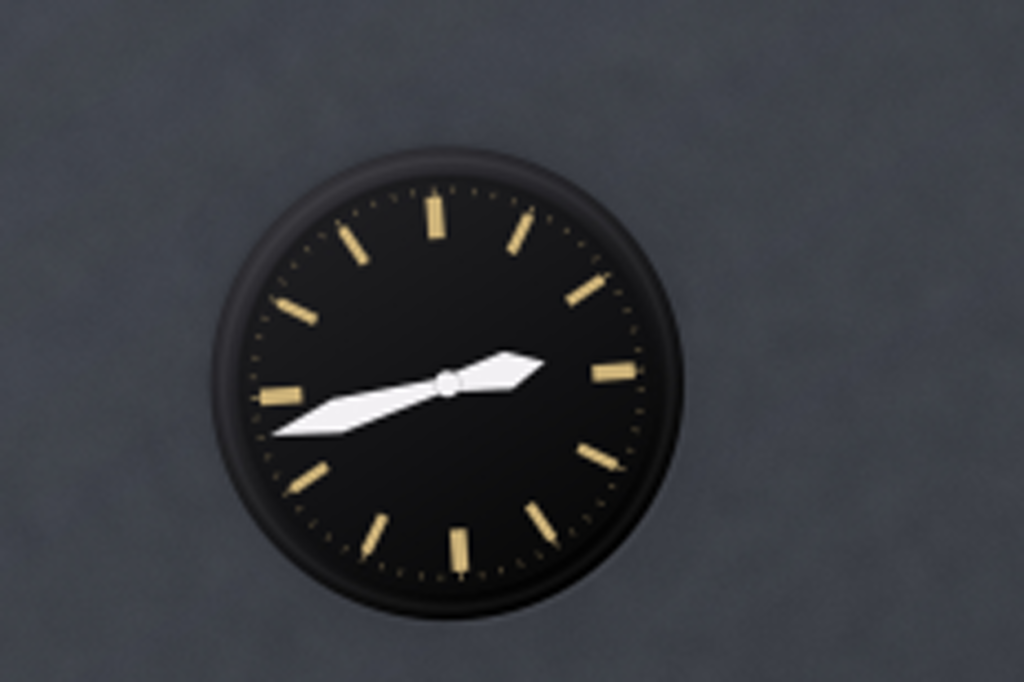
{"hour": 2, "minute": 43}
